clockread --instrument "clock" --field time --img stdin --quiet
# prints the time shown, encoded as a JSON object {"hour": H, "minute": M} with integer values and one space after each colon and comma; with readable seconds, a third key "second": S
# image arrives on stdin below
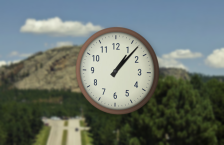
{"hour": 1, "minute": 7}
